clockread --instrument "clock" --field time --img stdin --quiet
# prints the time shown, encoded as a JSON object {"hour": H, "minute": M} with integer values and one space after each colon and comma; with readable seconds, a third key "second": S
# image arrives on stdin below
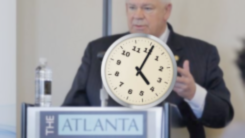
{"hour": 4, "minute": 1}
